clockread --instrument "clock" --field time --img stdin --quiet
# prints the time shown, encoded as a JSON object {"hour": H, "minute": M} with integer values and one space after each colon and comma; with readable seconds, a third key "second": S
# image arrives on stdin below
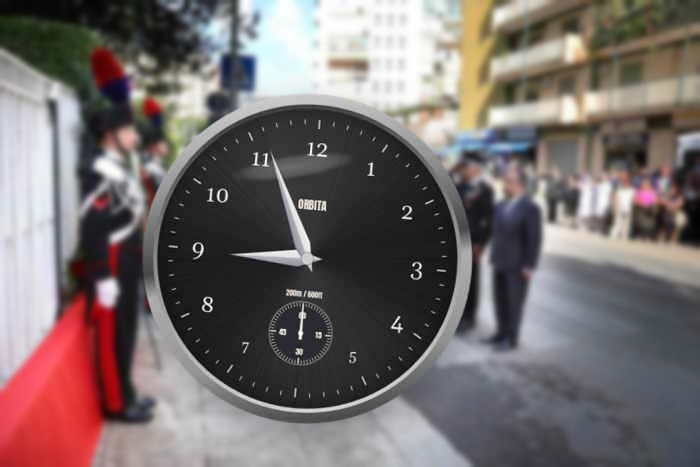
{"hour": 8, "minute": 56}
